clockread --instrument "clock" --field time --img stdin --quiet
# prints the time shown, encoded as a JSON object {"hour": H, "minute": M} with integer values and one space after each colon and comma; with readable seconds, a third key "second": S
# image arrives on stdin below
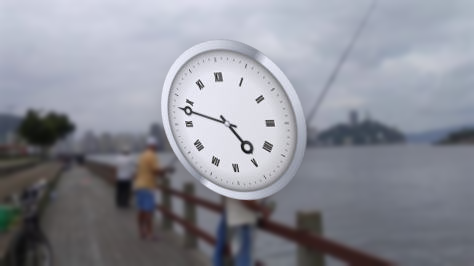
{"hour": 4, "minute": 48}
